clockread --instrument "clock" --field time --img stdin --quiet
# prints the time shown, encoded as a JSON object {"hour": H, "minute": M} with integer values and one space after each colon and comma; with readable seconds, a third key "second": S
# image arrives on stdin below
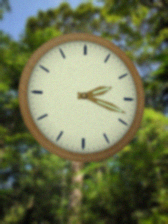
{"hour": 2, "minute": 18}
